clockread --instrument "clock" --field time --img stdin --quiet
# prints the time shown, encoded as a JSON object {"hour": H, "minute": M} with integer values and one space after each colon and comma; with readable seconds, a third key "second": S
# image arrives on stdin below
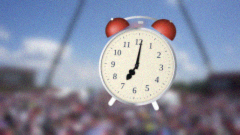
{"hour": 7, "minute": 1}
